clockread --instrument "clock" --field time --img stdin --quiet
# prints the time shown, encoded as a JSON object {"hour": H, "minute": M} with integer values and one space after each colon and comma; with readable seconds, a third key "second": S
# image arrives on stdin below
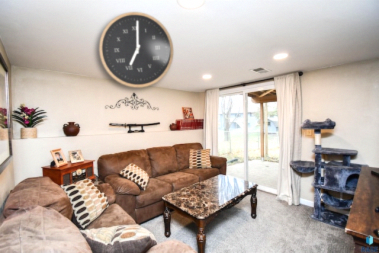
{"hour": 7, "minute": 1}
